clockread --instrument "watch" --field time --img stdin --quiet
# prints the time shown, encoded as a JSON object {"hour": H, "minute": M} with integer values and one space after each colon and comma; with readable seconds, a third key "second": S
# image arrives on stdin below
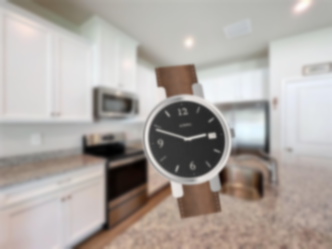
{"hour": 2, "minute": 49}
